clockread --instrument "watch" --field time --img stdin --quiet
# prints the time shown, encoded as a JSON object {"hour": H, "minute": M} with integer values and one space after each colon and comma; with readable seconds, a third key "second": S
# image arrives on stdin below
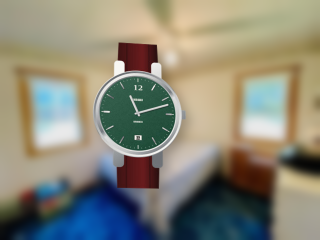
{"hour": 11, "minute": 12}
